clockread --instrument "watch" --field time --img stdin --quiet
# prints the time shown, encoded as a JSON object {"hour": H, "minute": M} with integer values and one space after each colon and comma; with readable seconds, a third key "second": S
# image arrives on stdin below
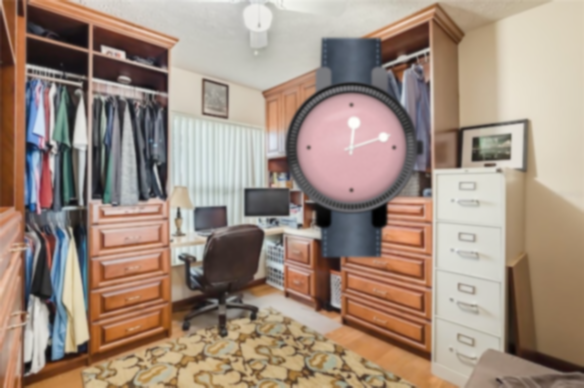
{"hour": 12, "minute": 12}
